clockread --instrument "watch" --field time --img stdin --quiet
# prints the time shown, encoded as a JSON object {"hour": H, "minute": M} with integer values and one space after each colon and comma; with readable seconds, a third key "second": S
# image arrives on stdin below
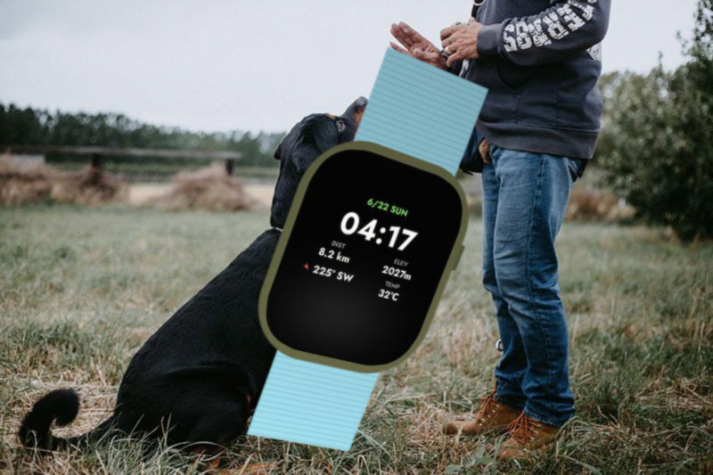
{"hour": 4, "minute": 17}
